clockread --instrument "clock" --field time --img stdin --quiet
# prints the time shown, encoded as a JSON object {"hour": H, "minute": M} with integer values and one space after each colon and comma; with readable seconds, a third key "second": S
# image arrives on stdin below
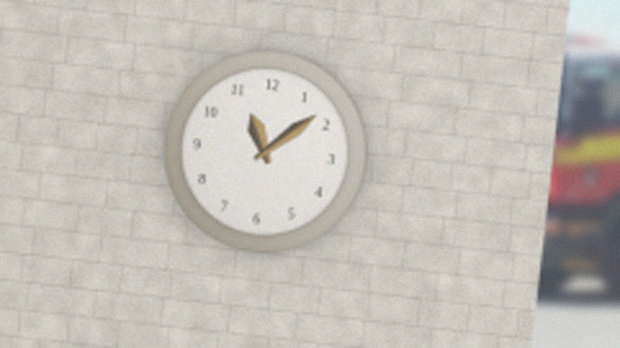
{"hour": 11, "minute": 8}
